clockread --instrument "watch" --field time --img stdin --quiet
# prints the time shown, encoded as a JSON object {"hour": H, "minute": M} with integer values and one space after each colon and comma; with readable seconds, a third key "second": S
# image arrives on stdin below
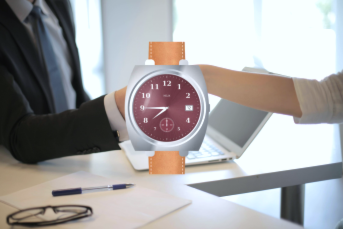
{"hour": 7, "minute": 45}
